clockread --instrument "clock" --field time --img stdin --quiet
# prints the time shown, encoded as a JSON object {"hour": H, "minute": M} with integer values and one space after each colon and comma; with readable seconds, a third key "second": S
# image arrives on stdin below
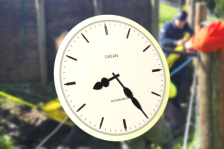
{"hour": 8, "minute": 25}
